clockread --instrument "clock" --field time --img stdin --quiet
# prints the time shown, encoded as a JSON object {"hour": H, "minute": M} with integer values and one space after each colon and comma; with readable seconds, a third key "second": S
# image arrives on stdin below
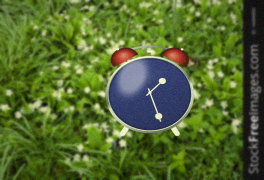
{"hour": 1, "minute": 27}
